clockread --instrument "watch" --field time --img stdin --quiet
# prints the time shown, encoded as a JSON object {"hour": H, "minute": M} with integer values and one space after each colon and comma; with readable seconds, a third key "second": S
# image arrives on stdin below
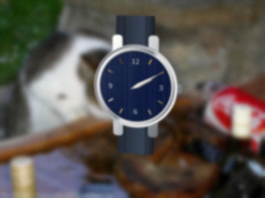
{"hour": 2, "minute": 10}
